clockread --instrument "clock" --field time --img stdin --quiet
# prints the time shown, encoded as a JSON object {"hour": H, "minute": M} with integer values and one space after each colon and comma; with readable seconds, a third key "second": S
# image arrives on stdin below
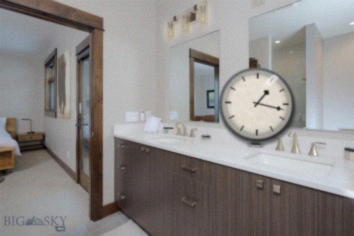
{"hour": 1, "minute": 17}
